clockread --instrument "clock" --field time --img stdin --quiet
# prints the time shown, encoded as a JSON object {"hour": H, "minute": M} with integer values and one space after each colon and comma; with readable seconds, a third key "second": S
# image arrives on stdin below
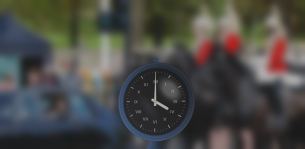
{"hour": 4, "minute": 0}
